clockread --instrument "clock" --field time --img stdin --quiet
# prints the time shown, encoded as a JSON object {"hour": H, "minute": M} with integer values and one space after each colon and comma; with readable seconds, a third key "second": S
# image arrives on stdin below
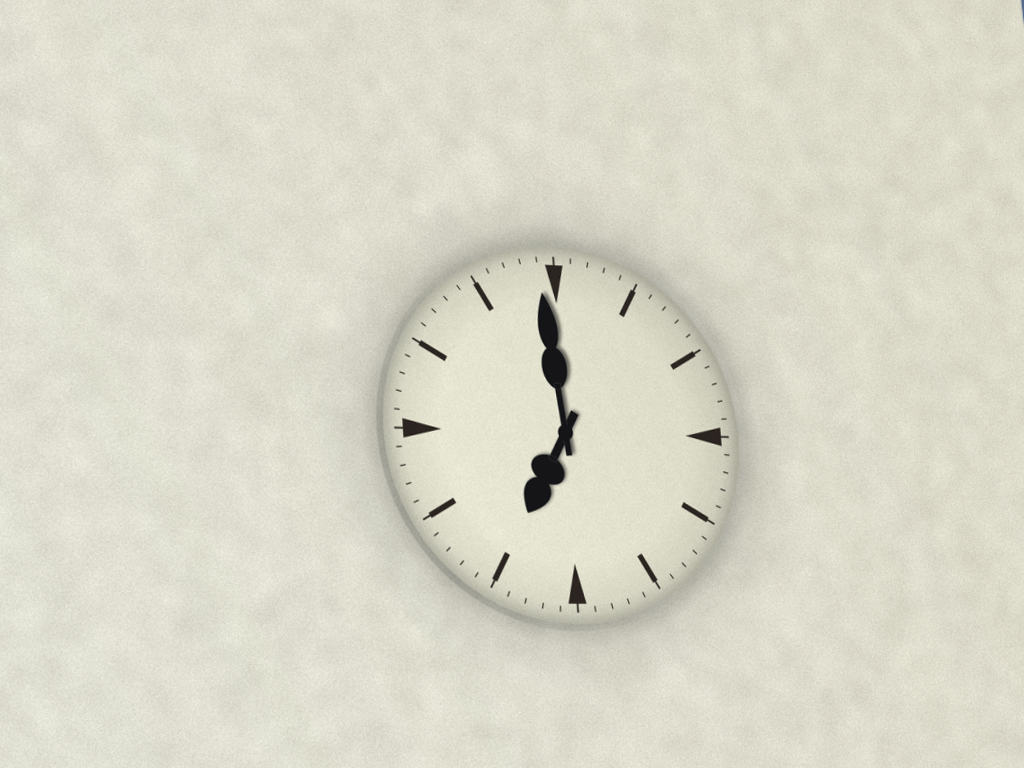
{"hour": 6, "minute": 59}
